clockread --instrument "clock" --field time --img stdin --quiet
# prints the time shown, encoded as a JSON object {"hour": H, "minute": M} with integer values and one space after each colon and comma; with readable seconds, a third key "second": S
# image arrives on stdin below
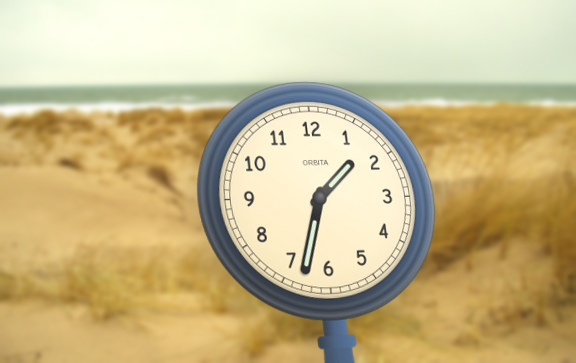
{"hour": 1, "minute": 33}
